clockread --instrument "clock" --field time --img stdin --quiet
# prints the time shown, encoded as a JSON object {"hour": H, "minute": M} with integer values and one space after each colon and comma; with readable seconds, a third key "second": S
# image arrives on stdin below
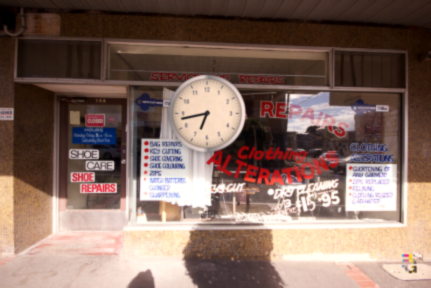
{"hour": 6, "minute": 43}
